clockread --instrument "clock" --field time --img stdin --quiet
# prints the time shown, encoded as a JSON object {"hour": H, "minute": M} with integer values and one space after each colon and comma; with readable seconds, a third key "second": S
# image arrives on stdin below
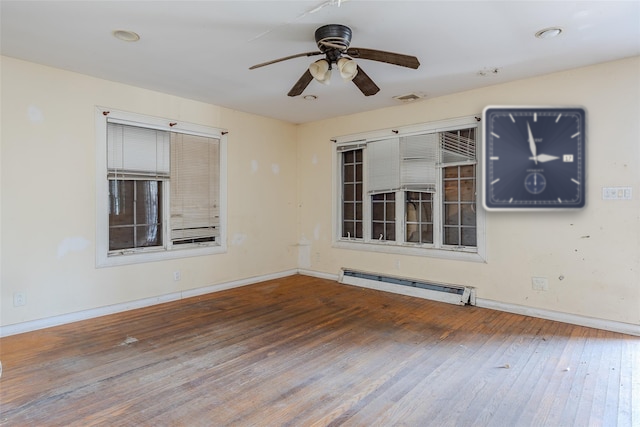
{"hour": 2, "minute": 58}
